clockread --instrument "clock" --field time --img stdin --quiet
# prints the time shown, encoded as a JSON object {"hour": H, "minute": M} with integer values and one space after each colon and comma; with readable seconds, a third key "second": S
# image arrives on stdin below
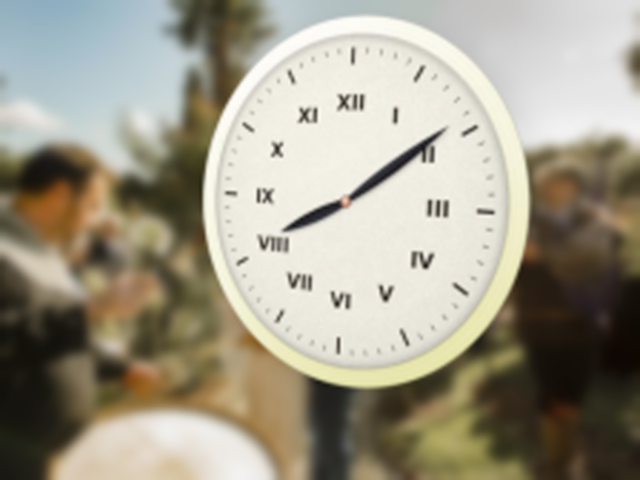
{"hour": 8, "minute": 9}
